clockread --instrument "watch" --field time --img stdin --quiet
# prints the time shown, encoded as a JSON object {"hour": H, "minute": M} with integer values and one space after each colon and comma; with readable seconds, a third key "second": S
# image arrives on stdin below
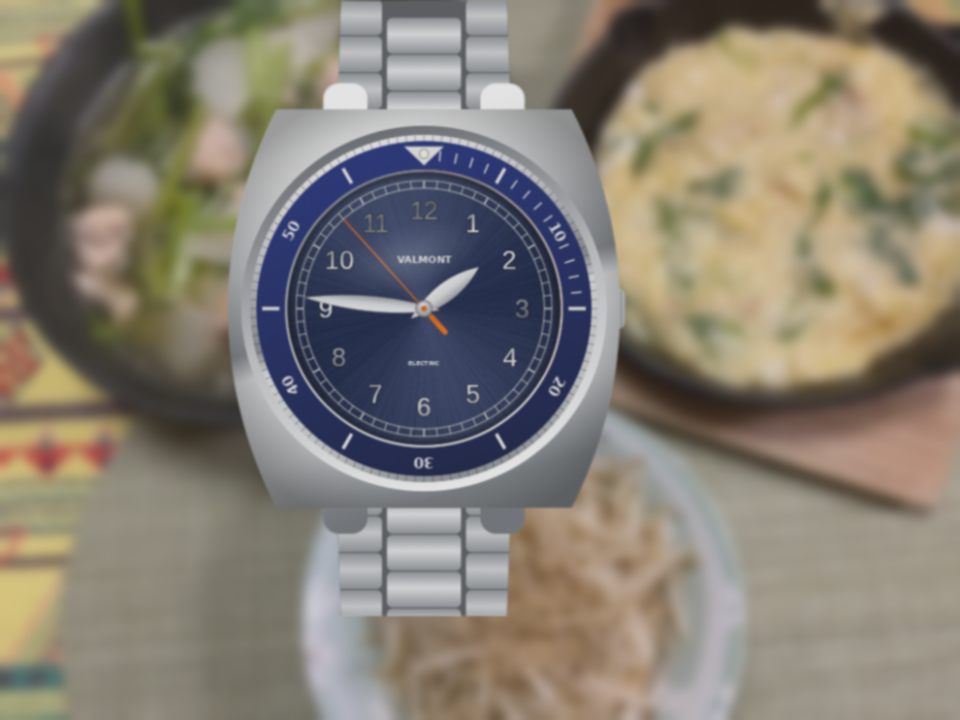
{"hour": 1, "minute": 45, "second": 53}
